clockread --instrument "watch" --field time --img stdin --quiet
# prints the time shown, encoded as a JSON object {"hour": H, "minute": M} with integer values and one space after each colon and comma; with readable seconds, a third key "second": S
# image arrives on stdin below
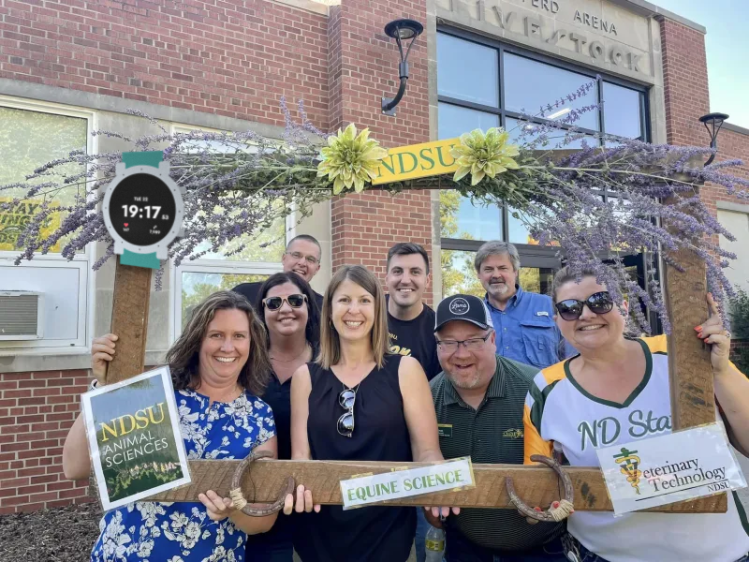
{"hour": 19, "minute": 17}
